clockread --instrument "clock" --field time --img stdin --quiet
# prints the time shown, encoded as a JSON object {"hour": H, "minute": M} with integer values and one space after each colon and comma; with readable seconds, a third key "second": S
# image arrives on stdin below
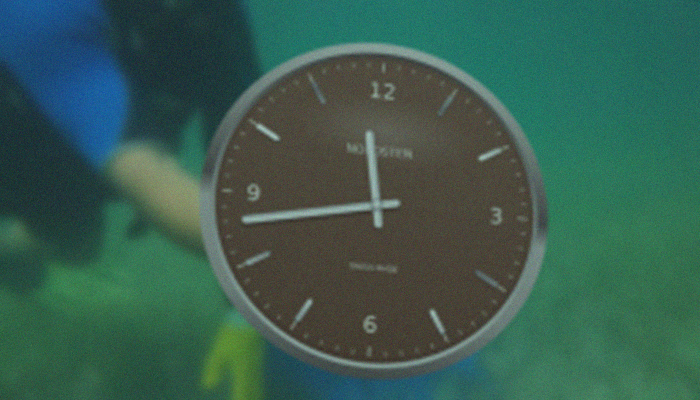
{"hour": 11, "minute": 43}
